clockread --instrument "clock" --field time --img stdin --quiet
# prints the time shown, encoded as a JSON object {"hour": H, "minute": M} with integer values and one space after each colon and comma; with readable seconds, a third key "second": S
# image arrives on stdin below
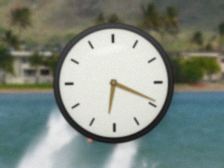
{"hour": 6, "minute": 19}
